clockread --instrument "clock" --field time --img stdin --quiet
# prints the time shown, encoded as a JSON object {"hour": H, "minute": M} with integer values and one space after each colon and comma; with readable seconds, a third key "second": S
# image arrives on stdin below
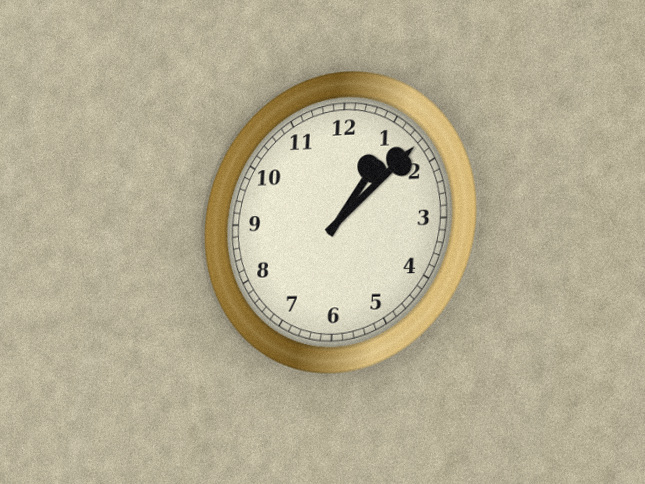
{"hour": 1, "minute": 8}
